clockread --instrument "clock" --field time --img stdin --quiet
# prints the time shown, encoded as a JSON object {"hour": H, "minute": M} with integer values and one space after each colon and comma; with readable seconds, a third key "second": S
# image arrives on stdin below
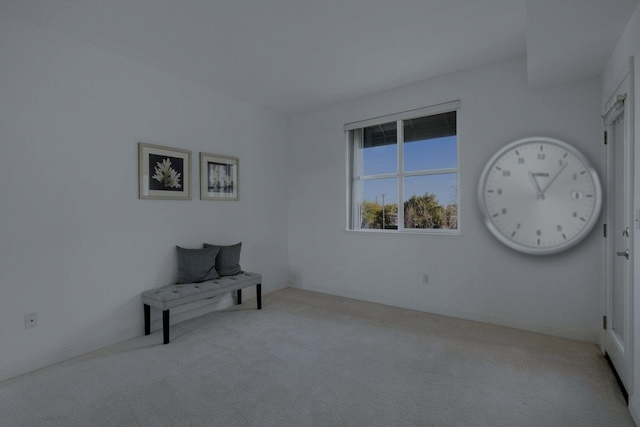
{"hour": 11, "minute": 6}
